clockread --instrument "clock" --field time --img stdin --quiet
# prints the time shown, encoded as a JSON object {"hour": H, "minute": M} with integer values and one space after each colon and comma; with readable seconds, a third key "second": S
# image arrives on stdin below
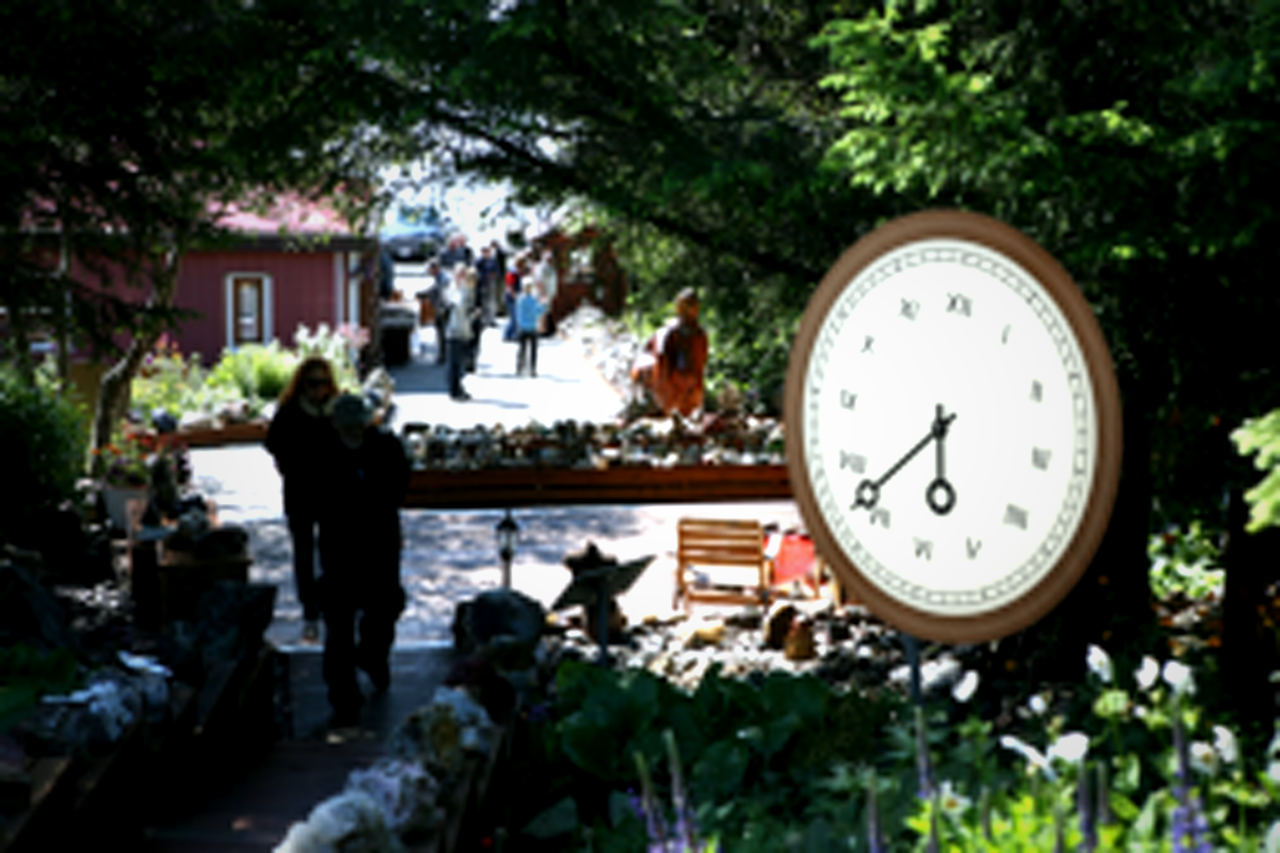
{"hour": 5, "minute": 37}
